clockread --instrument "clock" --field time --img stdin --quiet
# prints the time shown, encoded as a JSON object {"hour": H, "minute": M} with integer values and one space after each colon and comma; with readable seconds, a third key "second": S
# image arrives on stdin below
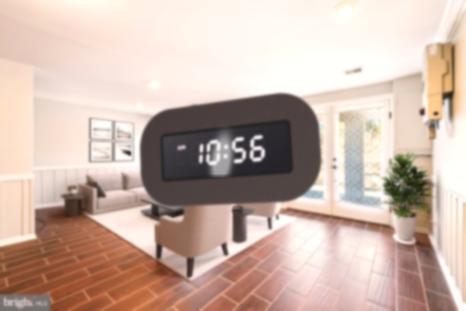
{"hour": 10, "minute": 56}
